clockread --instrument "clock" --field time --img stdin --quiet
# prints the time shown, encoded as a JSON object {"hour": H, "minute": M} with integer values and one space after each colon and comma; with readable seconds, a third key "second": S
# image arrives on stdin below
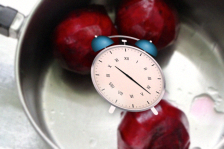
{"hour": 10, "minute": 22}
